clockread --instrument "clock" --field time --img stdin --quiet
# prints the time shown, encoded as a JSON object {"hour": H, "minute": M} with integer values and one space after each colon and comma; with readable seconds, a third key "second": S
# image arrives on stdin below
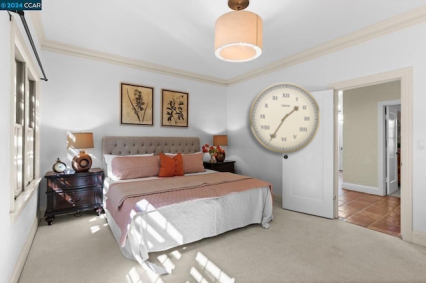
{"hour": 1, "minute": 35}
